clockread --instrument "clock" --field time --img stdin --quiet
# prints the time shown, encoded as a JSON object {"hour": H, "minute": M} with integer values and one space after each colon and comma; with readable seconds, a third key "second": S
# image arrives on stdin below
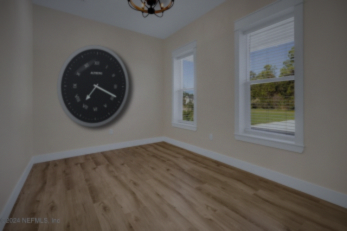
{"hour": 7, "minute": 19}
